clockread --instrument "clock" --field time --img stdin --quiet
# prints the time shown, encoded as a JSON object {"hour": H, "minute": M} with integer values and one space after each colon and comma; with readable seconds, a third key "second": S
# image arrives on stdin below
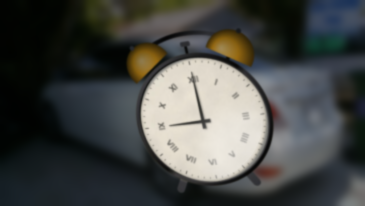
{"hour": 9, "minute": 0}
